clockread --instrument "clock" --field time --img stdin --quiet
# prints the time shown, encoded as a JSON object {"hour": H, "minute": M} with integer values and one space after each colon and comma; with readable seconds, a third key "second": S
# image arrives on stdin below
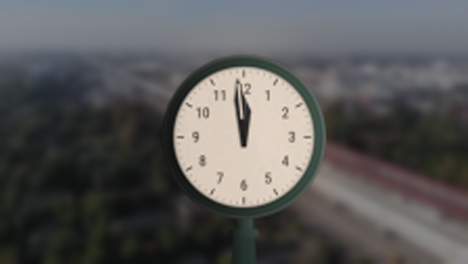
{"hour": 11, "minute": 59}
